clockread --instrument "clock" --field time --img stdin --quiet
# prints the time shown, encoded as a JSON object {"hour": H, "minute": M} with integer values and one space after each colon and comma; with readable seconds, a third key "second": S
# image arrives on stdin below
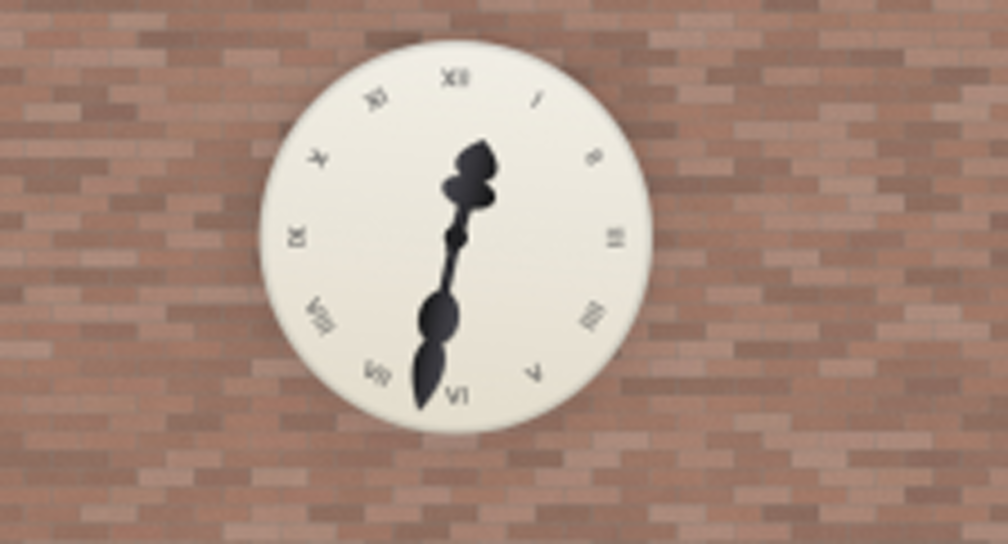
{"hour": 12, "minute": 32}
